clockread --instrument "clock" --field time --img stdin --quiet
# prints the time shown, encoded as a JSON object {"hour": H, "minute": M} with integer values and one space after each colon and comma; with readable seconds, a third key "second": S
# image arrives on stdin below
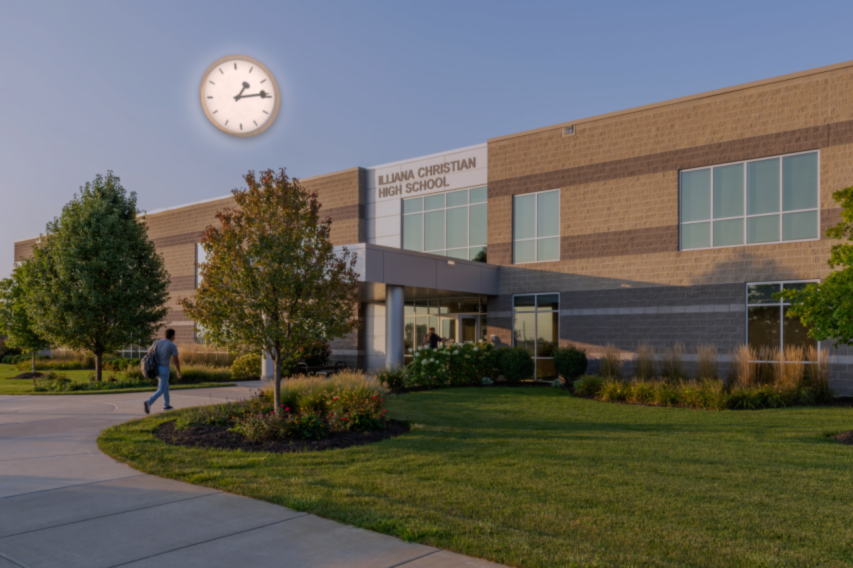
{"hour": 1, "minute": 14}
